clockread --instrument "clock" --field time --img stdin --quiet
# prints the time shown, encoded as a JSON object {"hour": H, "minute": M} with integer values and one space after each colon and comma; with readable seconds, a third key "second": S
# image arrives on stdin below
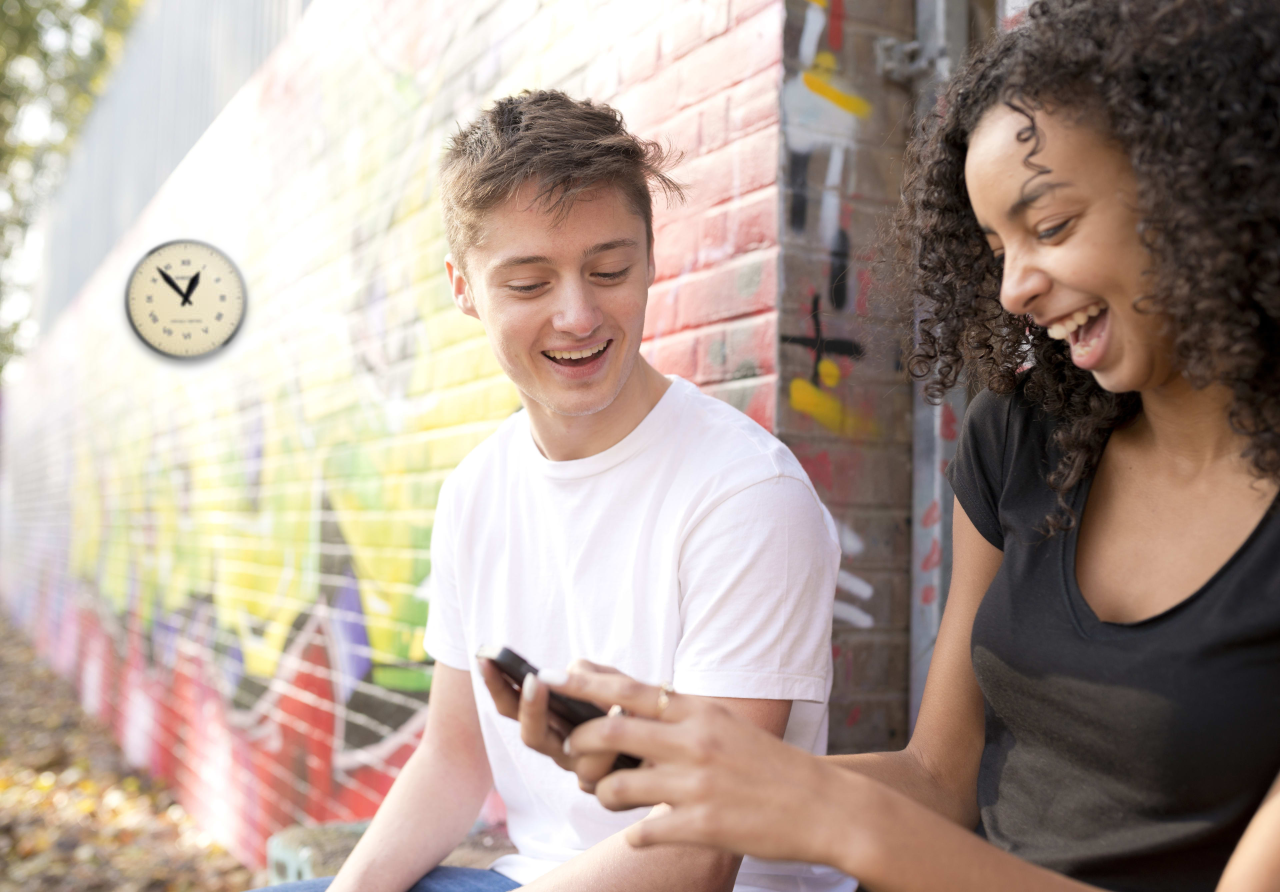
{"hour": 12, "minute": 53}
